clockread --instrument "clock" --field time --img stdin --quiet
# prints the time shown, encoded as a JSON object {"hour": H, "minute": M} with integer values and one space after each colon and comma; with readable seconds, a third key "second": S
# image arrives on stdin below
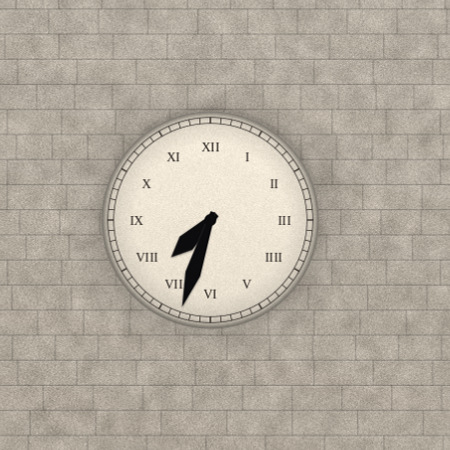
{"hour": 7, "minute": 33}
